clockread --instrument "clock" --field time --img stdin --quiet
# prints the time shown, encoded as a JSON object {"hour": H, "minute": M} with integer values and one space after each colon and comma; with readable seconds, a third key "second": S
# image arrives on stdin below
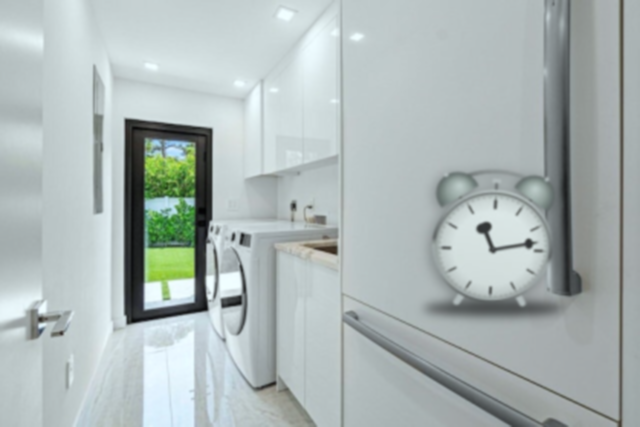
{"hour": 11, "minute": 13}
